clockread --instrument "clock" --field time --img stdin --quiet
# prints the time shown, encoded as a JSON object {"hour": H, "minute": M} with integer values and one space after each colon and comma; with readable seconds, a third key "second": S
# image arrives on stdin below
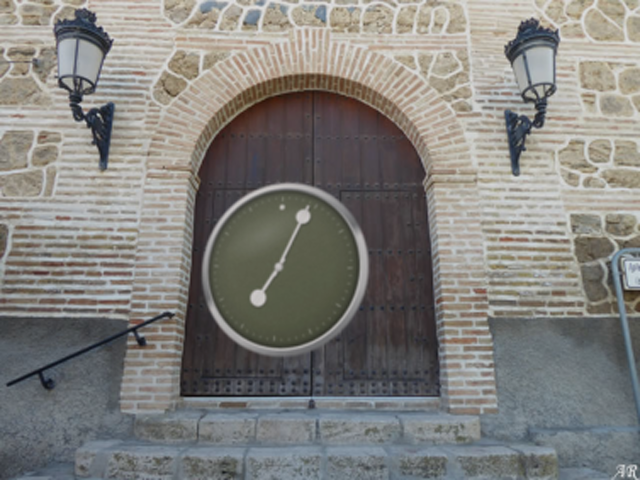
{"hour": 7, "minute": 4}
